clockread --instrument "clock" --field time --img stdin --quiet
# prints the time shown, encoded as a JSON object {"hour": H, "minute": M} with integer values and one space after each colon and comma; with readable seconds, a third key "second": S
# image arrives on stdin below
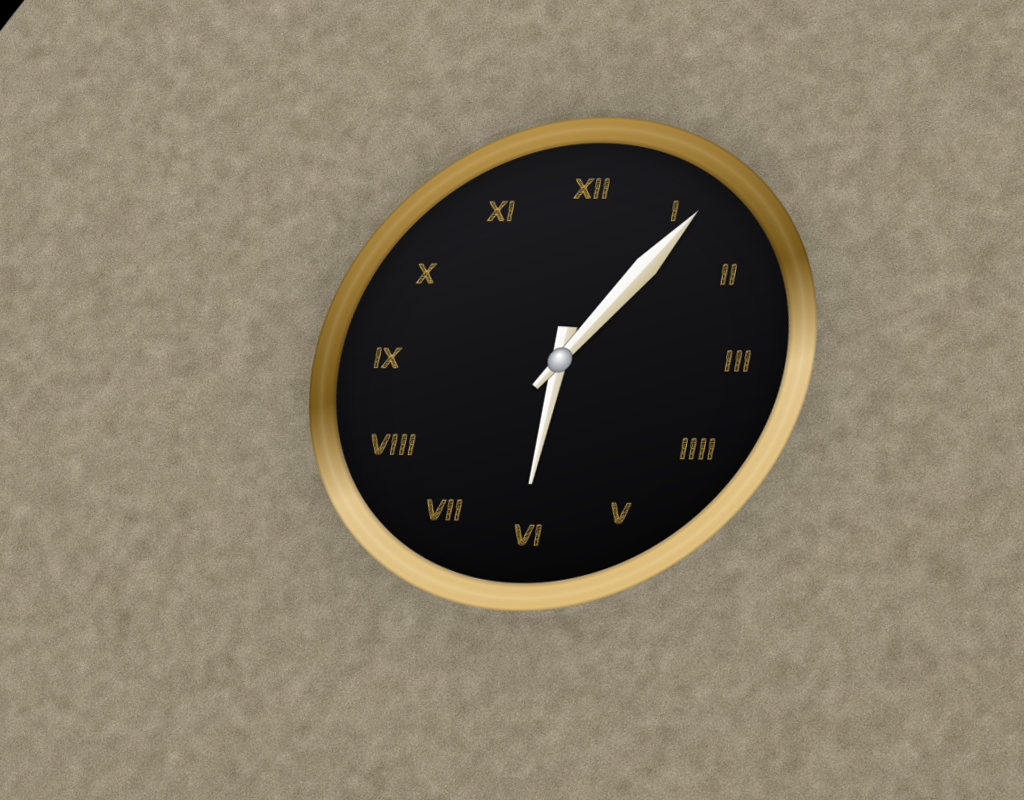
{"hour": 6, "minute": 6}
